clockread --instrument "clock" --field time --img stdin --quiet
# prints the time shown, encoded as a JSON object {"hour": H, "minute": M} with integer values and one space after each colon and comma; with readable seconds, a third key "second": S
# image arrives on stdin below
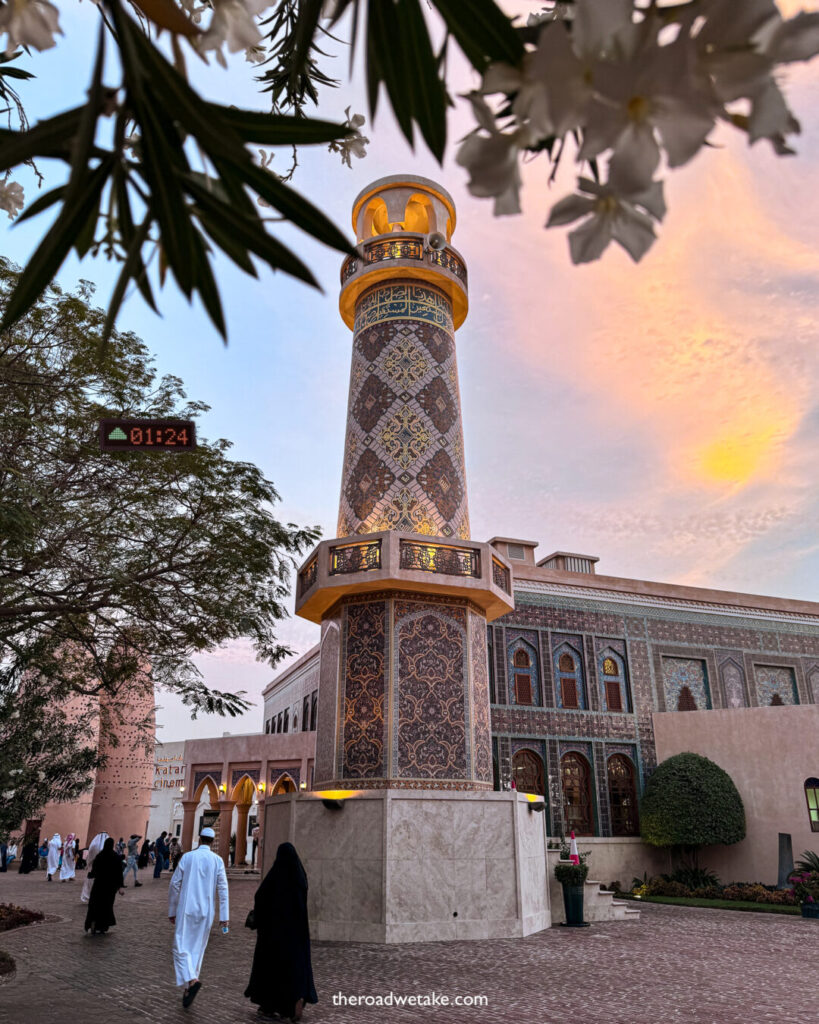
{"hour": 1, "minute": 24}
